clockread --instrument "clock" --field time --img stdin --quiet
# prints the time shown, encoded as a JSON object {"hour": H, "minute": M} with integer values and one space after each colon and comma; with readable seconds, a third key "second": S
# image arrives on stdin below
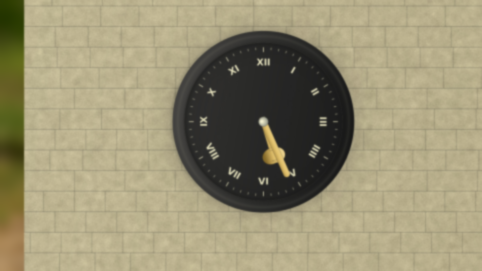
{"hour": 5, "minute": 26}
